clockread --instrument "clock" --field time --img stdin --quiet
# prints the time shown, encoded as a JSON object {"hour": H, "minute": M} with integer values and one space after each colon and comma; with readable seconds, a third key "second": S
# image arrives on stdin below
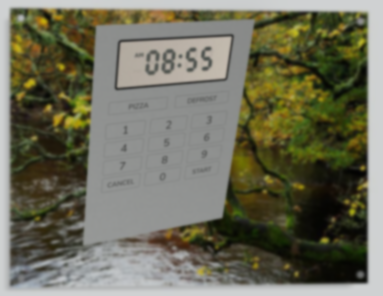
{"hour": 8, "minute": 55}
